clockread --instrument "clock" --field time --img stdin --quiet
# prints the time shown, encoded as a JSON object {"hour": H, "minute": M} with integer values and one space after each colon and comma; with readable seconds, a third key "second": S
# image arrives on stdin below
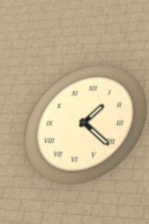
{"hour": 1, "minute": 21}
